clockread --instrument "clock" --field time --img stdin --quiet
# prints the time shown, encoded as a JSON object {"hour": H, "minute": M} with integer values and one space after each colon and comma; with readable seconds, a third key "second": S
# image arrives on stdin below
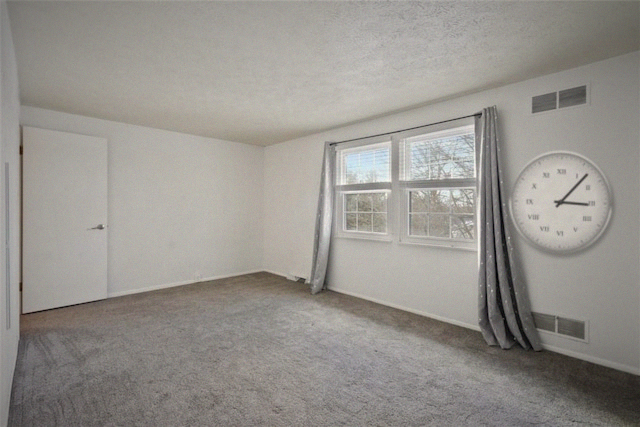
{"hour": 3, "minute": 7}
